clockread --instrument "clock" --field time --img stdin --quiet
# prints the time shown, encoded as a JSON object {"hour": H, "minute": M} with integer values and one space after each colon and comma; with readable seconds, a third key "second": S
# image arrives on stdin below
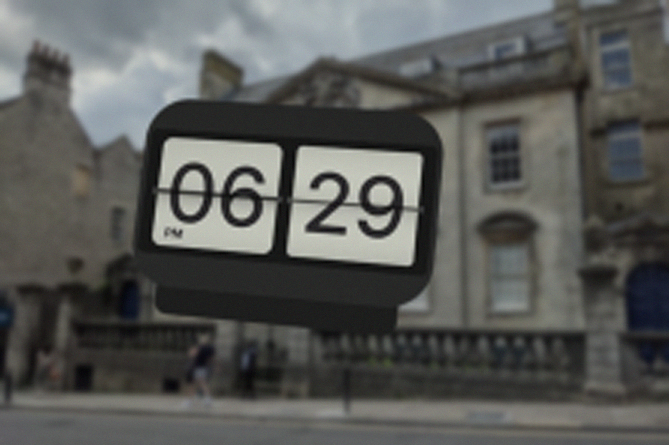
{"hour": 6, "minute": 29}
